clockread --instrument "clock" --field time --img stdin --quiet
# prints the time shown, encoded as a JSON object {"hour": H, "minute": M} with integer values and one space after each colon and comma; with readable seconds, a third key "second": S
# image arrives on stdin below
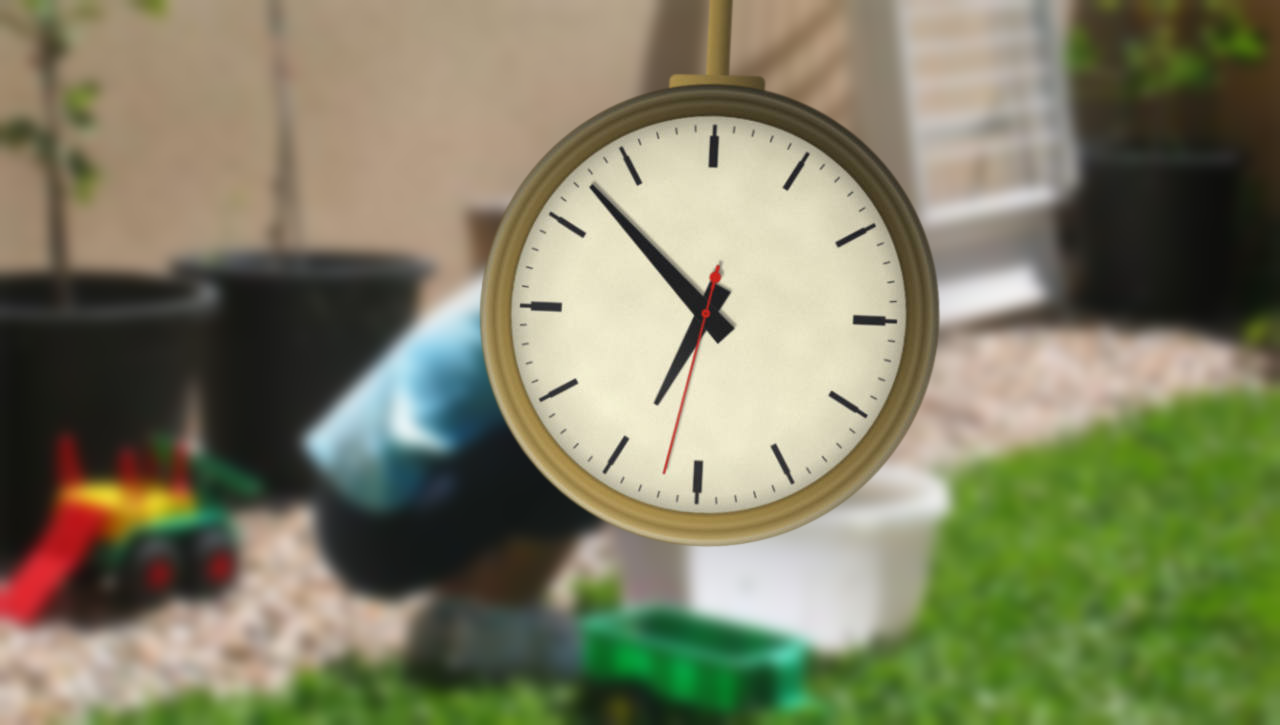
{"hour": 6, "minute": 52, "second": 32}
